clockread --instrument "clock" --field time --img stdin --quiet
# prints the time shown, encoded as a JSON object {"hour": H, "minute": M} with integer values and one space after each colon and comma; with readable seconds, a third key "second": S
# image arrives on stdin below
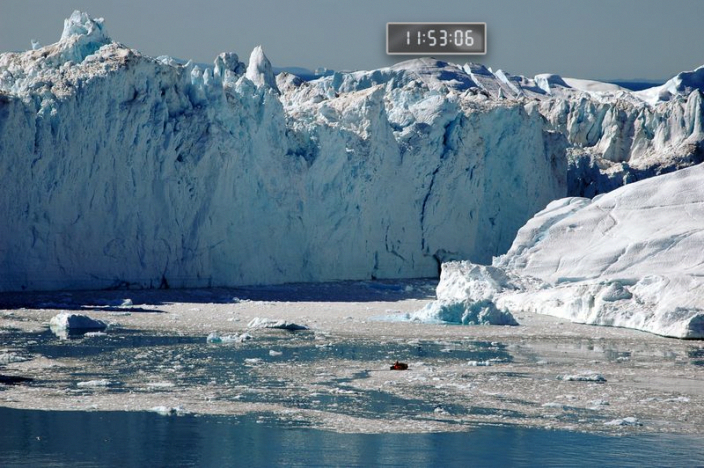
{"hour": 11, "minute": 53, "second": 6}
